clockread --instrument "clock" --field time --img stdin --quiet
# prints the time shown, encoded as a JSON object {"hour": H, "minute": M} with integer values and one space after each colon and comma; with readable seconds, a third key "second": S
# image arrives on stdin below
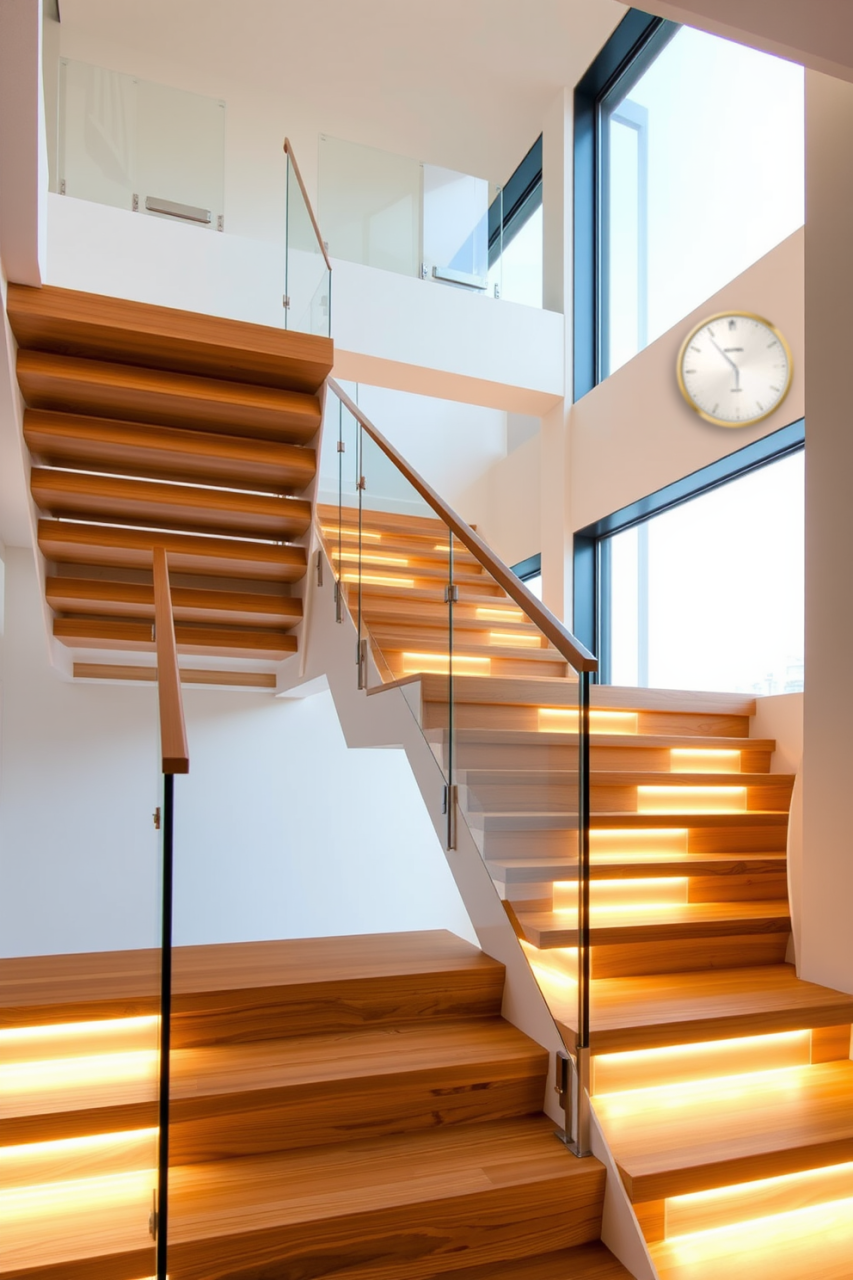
{"hour": 5, "minute": 54}
